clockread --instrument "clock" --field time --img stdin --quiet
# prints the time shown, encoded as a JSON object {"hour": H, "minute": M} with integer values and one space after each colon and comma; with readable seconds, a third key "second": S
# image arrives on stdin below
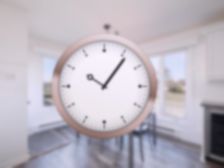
{"hour": 10, "minute": 6}
